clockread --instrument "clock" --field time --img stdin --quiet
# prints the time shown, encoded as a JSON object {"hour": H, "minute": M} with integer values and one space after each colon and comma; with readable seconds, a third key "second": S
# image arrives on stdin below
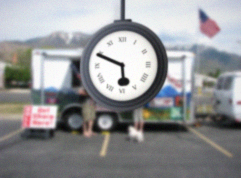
{"hour": 5, "minute": 49}
